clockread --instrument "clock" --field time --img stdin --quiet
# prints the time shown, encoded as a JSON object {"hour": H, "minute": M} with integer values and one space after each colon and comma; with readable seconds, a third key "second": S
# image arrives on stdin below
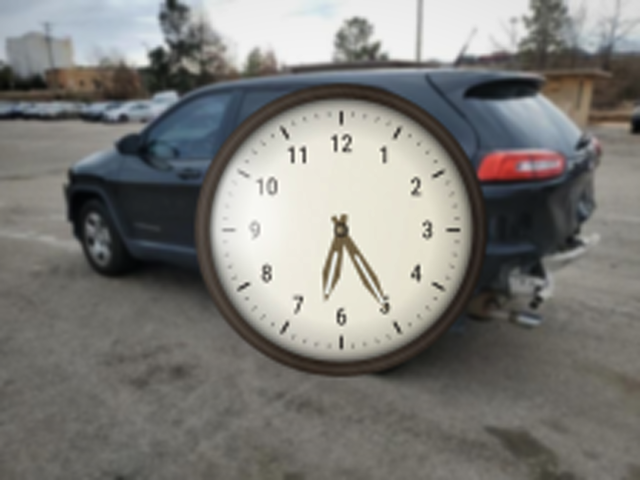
{"hour": 6, "minute": 25}
